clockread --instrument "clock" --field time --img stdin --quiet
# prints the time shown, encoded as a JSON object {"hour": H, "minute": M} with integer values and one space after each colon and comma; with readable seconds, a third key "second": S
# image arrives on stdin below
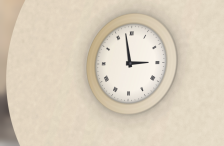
{"hour": 2, "minute": 58}
